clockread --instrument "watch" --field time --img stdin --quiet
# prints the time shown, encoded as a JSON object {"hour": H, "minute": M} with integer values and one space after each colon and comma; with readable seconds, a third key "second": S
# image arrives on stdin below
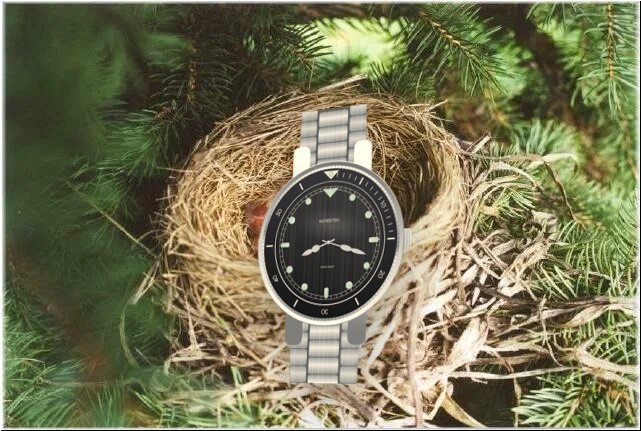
{"hour": 8, "minute": 18}
